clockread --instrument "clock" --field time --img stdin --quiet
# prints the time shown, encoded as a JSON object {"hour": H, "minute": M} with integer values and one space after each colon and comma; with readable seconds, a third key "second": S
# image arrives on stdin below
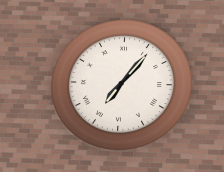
{"hour": 7, "minute": 6}
